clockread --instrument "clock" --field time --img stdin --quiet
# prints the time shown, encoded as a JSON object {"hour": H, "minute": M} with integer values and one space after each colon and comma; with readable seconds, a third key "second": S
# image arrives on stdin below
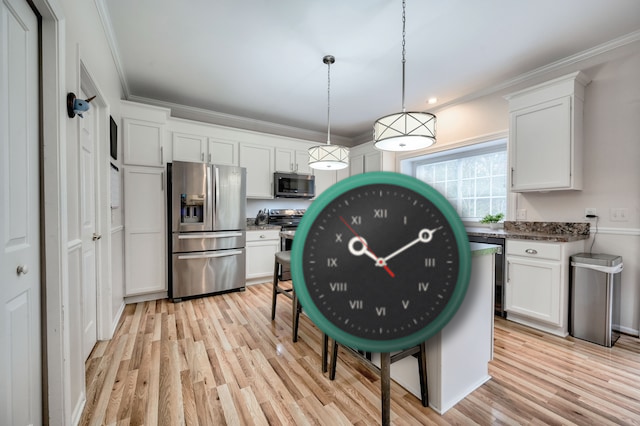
{"hour": 10, "minute": 9, "second": 53}
